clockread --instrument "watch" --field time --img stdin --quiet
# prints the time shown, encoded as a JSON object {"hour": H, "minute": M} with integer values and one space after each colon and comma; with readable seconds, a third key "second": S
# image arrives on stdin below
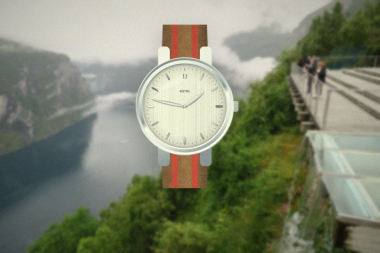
{"hour": 1, "minute": 47}
